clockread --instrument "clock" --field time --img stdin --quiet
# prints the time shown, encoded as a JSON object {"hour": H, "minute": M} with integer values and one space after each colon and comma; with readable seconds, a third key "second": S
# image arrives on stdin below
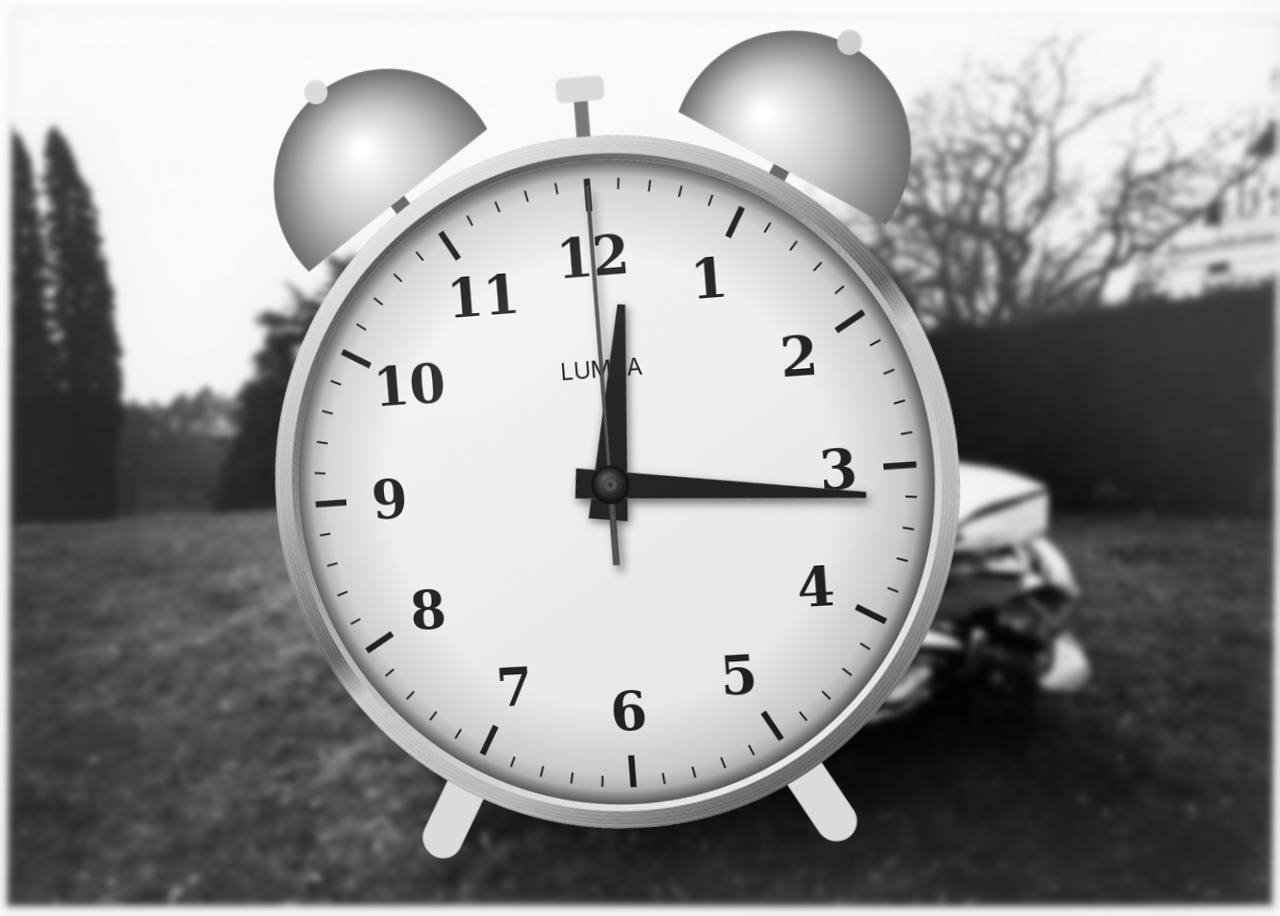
{"hour": 12, "minute": 16, "second": 0}
